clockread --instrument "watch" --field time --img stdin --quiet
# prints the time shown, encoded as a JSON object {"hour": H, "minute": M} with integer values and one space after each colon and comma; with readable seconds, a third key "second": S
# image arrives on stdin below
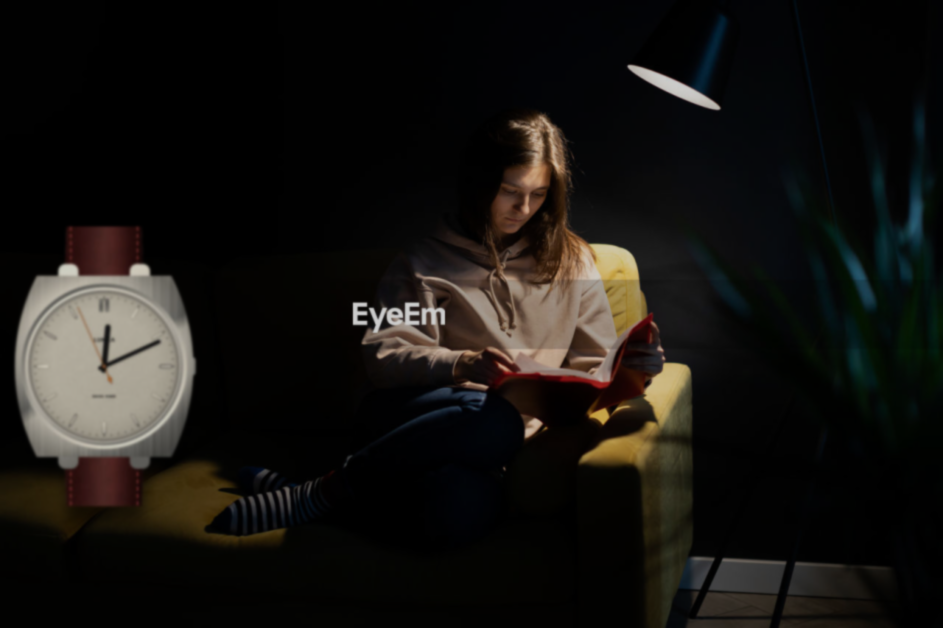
{"hour": 12, "minute": 10, "second": 56}
